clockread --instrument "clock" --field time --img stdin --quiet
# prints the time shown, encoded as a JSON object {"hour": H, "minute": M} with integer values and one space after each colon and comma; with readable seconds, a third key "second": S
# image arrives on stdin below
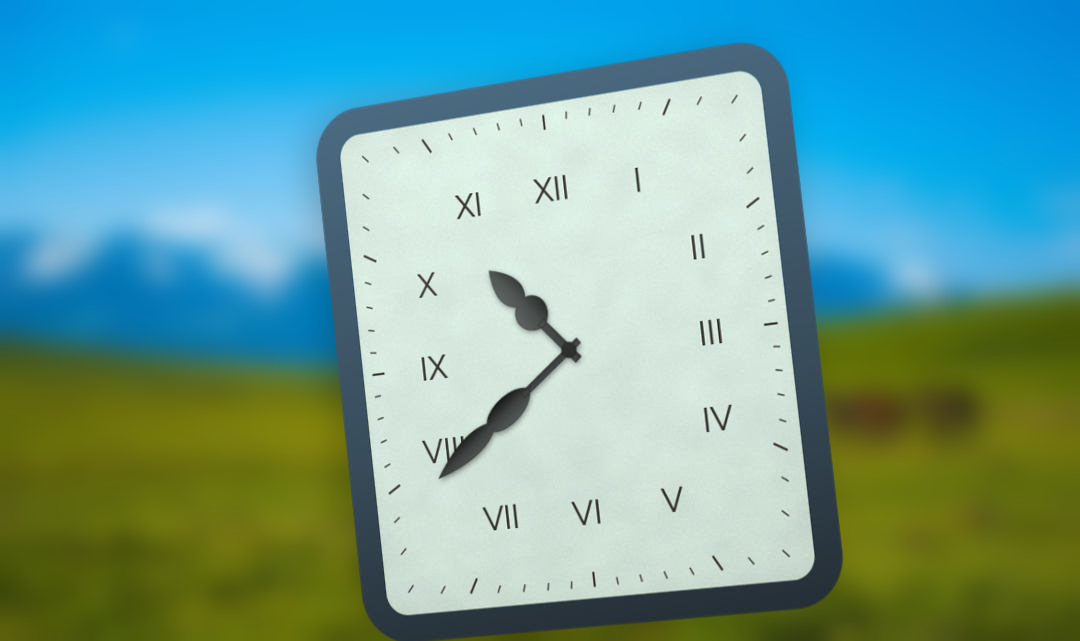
{"hour": 10, "minute": 39}
